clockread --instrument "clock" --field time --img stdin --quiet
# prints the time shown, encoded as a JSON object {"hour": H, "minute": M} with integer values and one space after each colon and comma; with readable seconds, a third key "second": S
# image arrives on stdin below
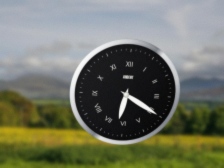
{"hour": 6, "minute": 20}
